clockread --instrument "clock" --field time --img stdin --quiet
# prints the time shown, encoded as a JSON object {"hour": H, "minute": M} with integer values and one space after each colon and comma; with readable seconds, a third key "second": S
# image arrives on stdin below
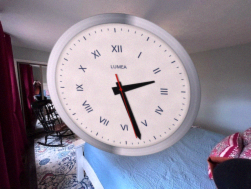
{"hour": 2, "minute": 27, "second": 28}
